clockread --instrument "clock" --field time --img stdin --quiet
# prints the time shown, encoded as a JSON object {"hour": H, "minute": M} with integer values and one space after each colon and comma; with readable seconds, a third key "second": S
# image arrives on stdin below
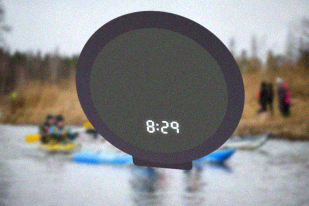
{"hour": 8, "minute": 29}
